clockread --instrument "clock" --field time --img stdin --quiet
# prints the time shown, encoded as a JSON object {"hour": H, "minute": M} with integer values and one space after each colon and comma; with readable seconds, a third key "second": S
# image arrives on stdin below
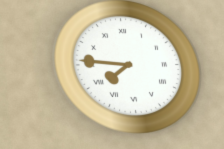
{"hour": 7, "minute": 46}
